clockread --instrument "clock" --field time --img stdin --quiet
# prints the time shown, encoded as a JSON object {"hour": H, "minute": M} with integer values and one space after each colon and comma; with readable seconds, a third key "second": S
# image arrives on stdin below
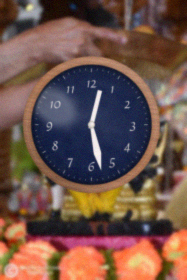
{"hour": 12, "minute": 28}
